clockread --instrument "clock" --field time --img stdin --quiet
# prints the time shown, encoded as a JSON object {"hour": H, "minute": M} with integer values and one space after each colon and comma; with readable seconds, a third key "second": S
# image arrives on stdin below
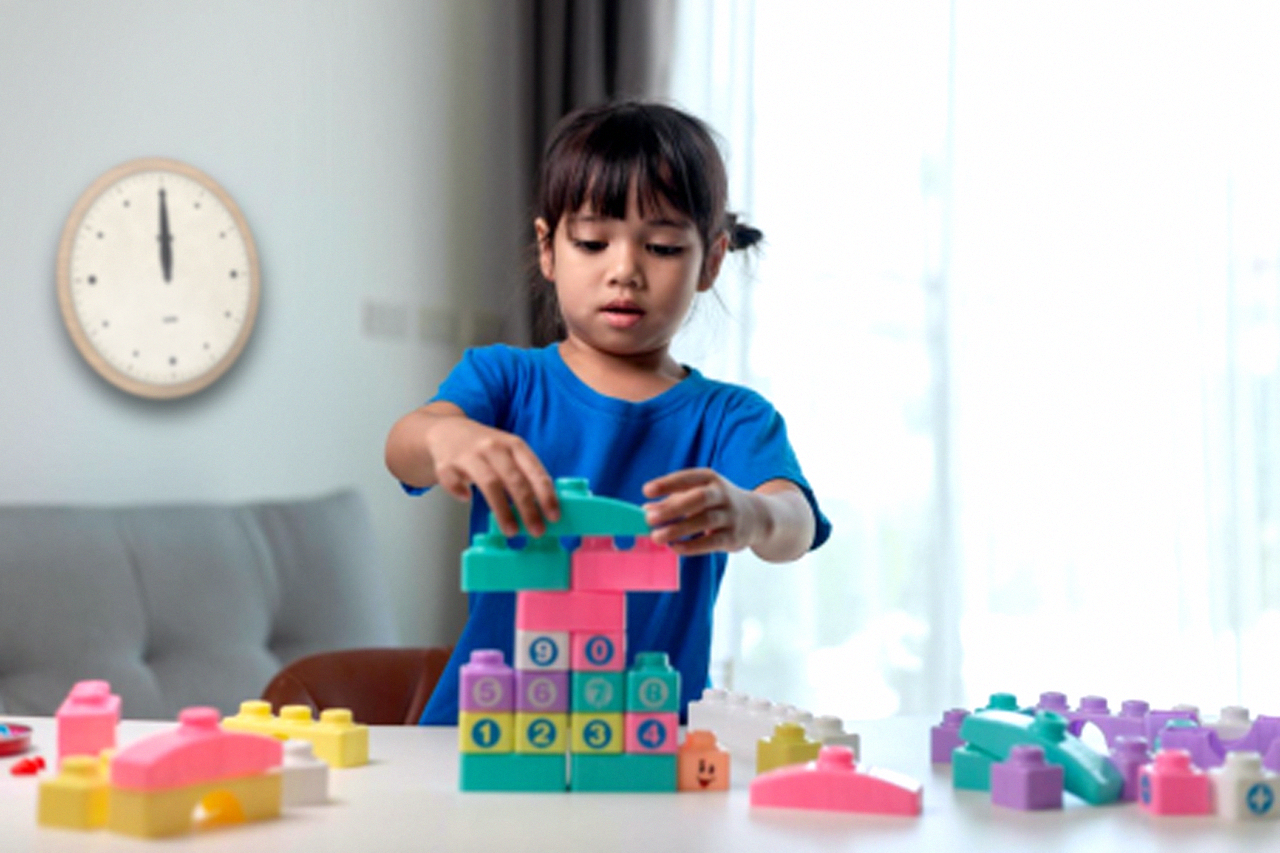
{"hour": 12, "minute": 0}
